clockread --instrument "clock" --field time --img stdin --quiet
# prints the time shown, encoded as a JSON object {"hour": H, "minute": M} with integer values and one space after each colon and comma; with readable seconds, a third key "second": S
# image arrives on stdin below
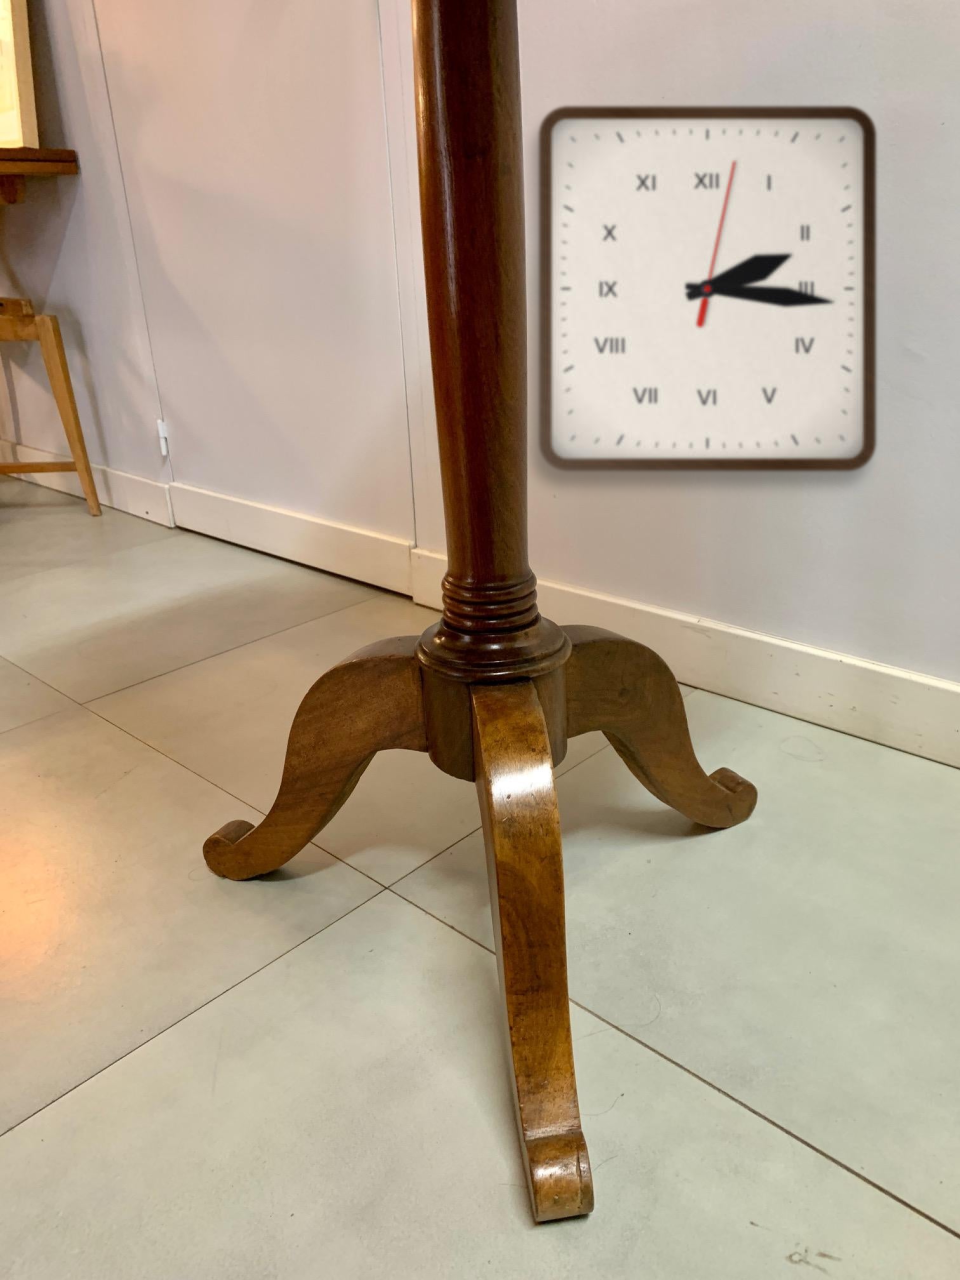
{"hour": 2, "minute": 16, "second": 2}
